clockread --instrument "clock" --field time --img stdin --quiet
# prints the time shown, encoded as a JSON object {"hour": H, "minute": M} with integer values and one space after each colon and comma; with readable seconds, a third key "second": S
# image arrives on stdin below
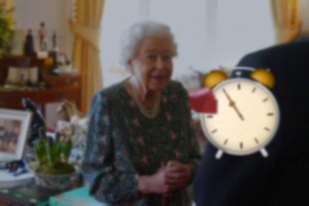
{"hour": 10, "minute": 55}
